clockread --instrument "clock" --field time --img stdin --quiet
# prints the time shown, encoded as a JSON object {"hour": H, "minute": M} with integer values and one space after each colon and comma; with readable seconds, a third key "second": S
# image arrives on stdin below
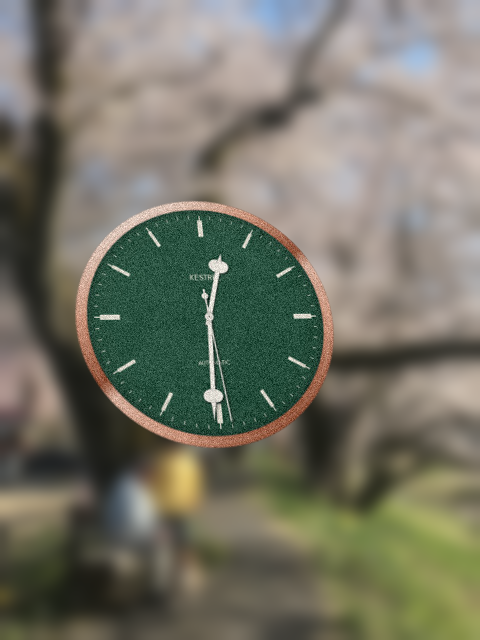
{"hour": 12, "minute": 30, "second": 29}
